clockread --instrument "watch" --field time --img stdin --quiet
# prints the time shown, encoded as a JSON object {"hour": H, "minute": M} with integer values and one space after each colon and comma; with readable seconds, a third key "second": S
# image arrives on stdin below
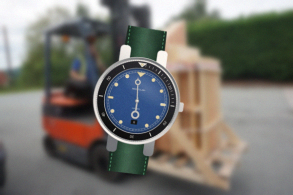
{"hour": 5, "minute": 59}
